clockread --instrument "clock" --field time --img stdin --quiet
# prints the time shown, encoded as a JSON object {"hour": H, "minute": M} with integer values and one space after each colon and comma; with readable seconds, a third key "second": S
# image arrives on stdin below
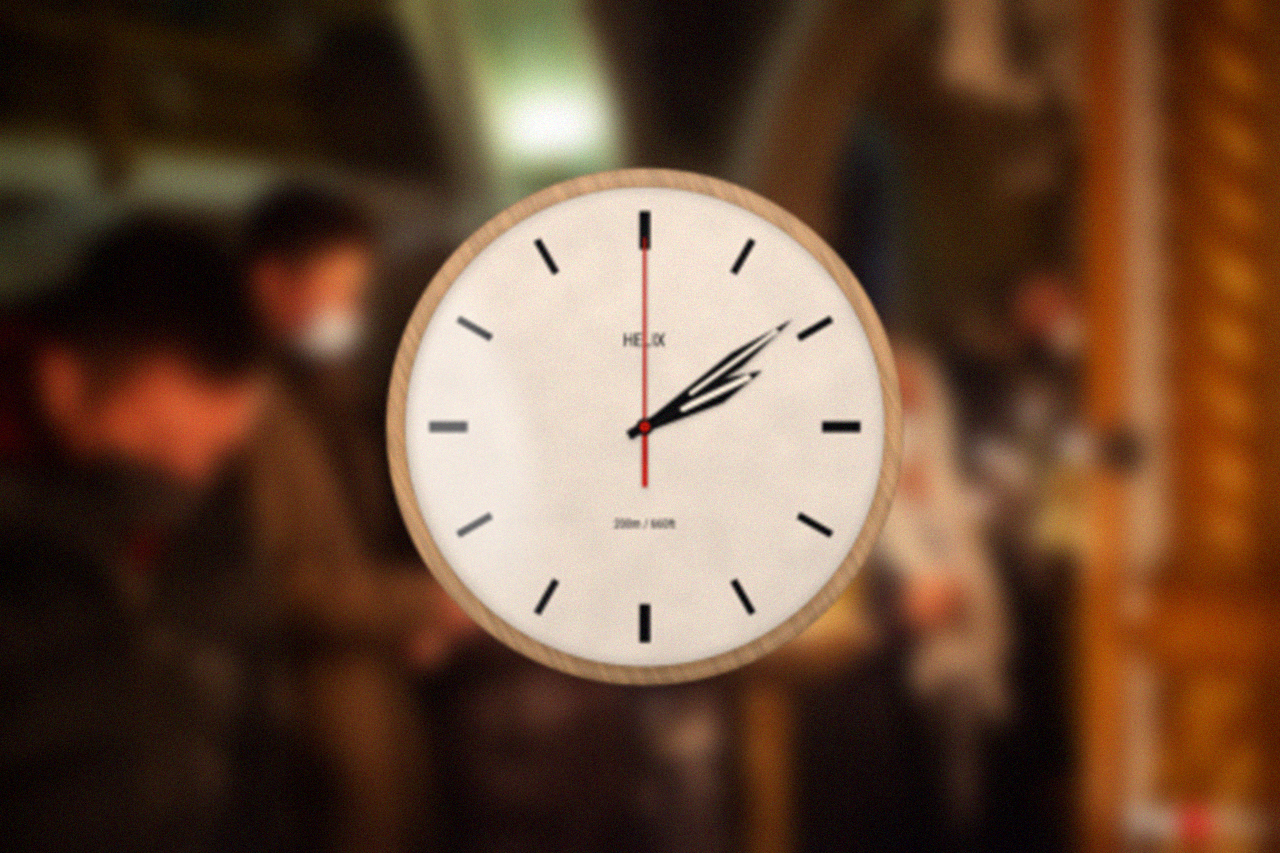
{"hour": 2, "minute": 9, "second": 0}
